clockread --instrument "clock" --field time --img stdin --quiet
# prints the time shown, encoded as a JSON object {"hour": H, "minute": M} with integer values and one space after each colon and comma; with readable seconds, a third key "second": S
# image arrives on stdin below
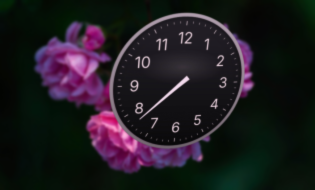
{"hour": 7, "minute": 38}
